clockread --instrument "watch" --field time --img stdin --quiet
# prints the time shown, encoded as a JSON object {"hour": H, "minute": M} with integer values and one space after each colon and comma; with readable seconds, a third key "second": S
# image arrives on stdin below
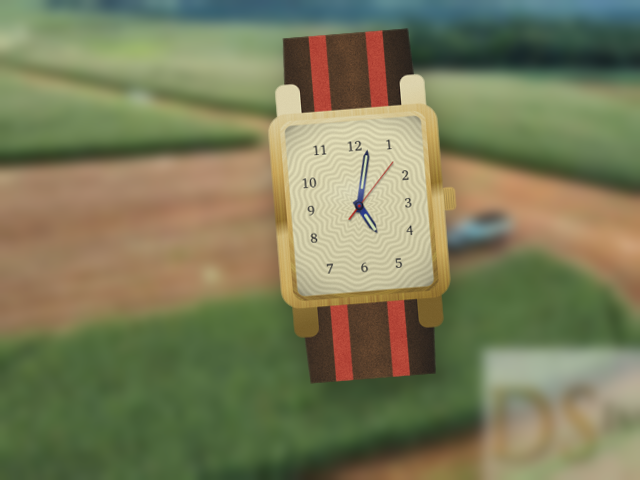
{"hour": 5, "minute": 2, "second": 7}
